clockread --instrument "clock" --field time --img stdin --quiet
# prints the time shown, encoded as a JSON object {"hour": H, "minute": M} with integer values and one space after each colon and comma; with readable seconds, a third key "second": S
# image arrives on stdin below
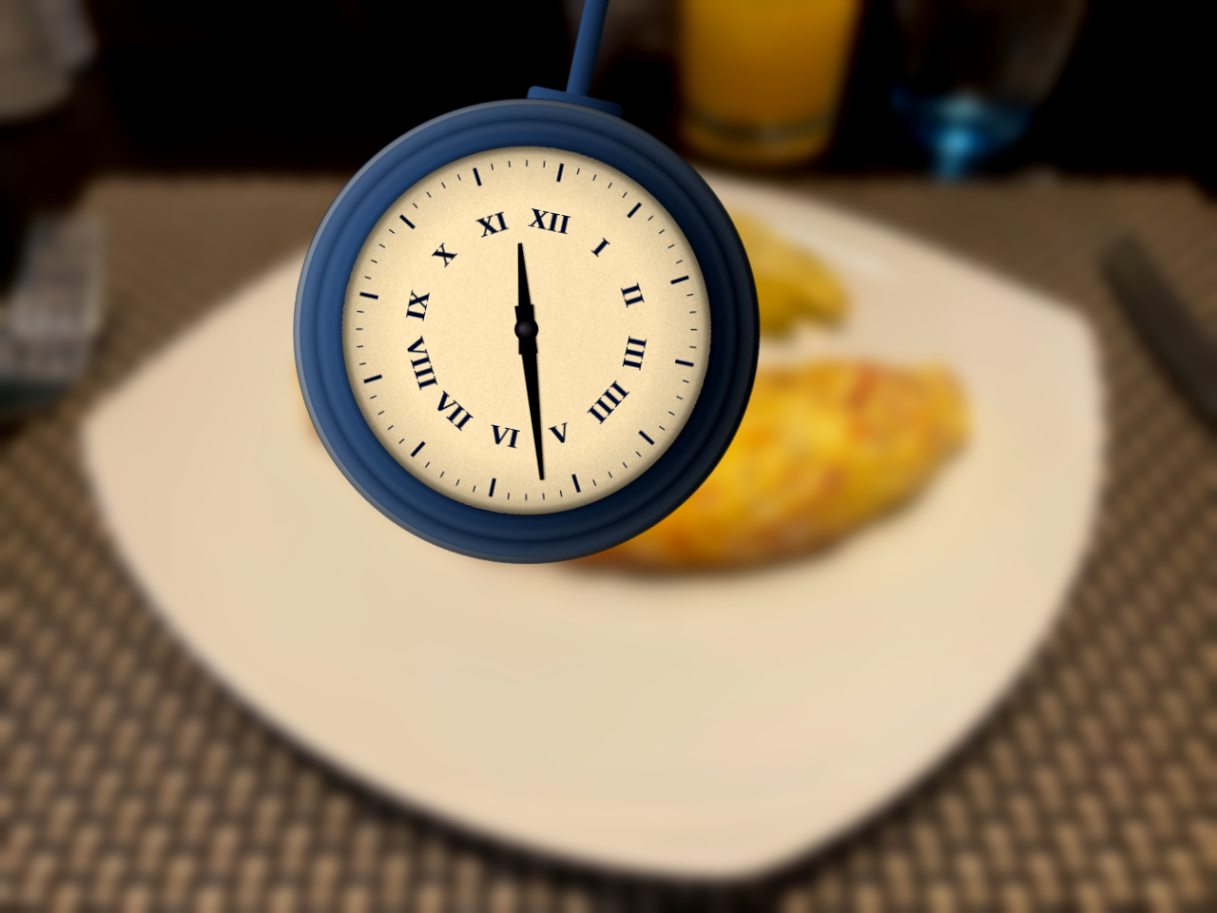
{"hour": 11, "minute": 27}
